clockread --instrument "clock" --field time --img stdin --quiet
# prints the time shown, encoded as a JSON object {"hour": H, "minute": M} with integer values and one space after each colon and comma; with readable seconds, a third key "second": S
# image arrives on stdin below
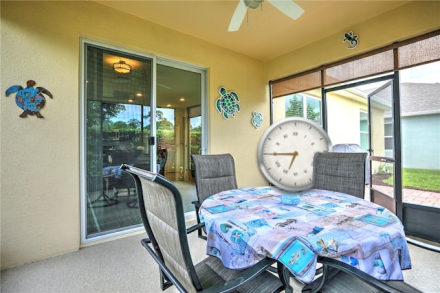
{"hour": 6, "minute": 45}
